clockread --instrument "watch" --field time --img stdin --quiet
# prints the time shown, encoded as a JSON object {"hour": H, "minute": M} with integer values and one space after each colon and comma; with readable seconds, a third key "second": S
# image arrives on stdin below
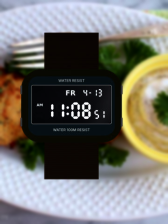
{"hour": 11, "minute": 8, "second": 51}
